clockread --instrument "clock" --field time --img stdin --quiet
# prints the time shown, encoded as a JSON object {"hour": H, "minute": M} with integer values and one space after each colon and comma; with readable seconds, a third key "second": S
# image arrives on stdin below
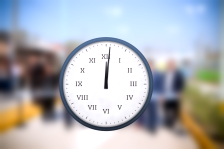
{"hour": 12, "minute": 1}
